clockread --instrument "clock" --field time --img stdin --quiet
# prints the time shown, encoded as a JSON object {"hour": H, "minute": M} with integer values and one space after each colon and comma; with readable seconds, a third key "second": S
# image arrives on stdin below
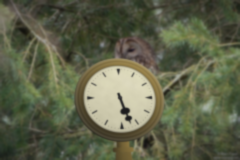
{"hour": 5, "minute": 27}
